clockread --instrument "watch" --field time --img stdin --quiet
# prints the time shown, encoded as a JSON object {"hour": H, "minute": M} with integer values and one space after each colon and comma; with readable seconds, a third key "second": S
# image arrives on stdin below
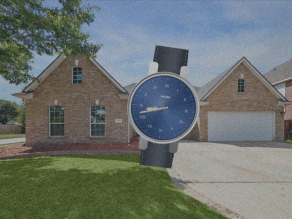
{"hour": 8, "minute": 42}
